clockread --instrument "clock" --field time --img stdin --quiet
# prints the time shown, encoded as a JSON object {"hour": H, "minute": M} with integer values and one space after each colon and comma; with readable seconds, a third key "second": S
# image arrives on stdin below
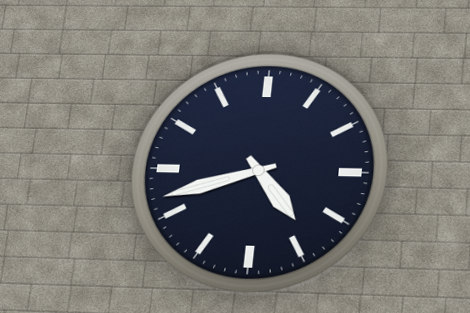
{"hour": 4, "minute": 42}
